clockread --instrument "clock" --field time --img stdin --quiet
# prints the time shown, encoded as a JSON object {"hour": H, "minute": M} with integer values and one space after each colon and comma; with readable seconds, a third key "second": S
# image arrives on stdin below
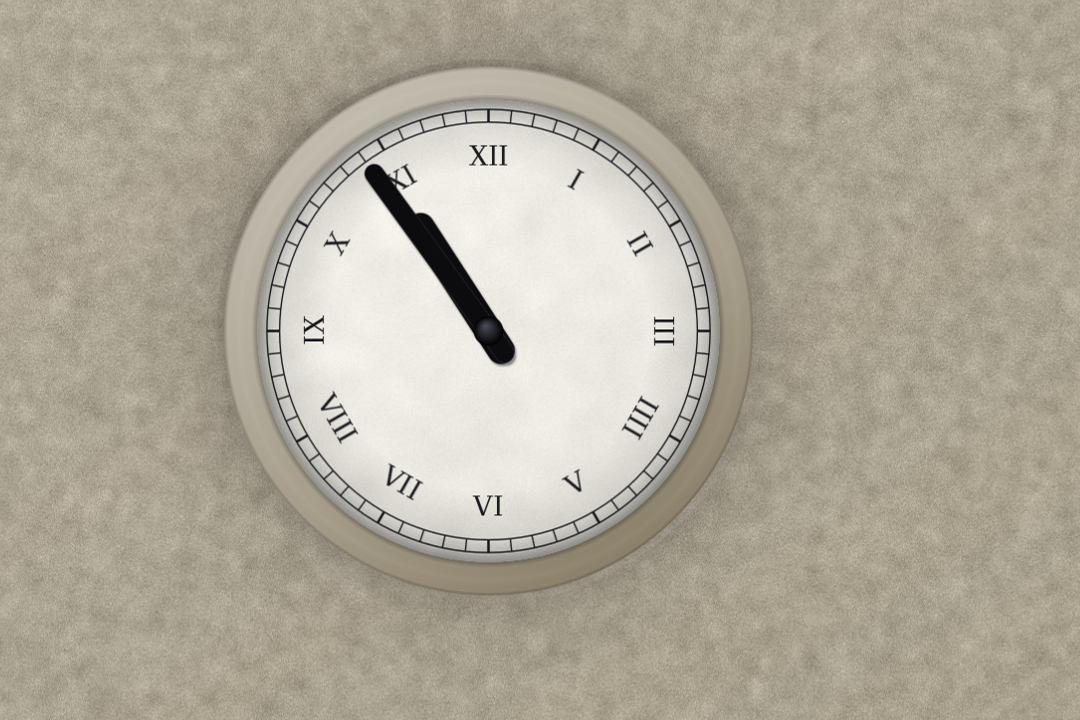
{"hour": 10, "minute": 54}
